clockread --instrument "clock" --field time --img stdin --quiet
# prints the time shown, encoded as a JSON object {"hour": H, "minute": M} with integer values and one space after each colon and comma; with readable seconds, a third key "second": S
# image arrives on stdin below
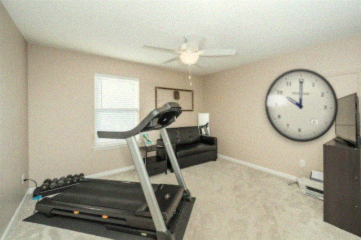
{"hour": 10, "minute": 0}
